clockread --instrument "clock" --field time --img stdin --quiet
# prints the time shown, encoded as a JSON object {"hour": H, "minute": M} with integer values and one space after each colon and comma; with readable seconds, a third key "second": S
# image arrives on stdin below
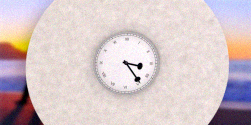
{"hour": 3, "minute": 24}
